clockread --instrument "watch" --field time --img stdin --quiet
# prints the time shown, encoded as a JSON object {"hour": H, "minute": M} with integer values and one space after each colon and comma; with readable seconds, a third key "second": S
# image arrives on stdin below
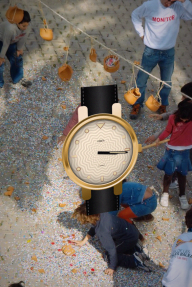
{"hour": 3, "minute": 16}
